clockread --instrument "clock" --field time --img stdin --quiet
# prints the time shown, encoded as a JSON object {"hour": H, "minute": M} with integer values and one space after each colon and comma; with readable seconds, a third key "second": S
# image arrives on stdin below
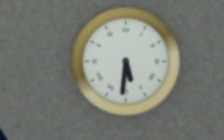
{"hour": 5, "minute": 31}
